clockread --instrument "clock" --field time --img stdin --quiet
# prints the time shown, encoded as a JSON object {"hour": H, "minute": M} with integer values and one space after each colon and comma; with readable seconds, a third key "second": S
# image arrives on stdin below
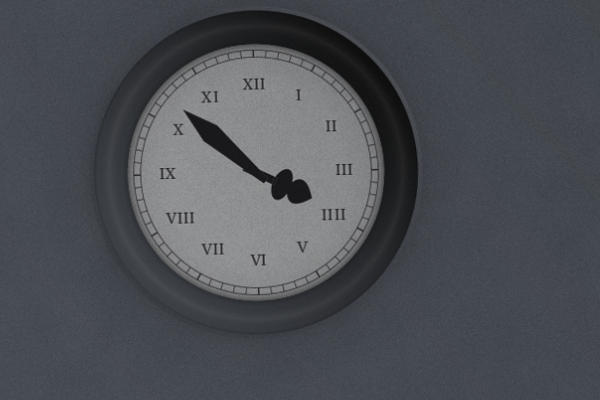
{"hour": 3, "minute": 52}
